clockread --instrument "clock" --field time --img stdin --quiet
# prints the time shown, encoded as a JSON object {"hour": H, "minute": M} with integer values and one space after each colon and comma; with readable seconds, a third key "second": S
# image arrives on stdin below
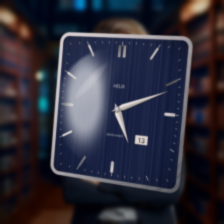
{"hour": 5, "minute": 11}
